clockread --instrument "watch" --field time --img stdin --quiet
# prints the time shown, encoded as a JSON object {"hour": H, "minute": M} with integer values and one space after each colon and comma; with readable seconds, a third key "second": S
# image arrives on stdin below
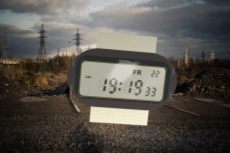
{"hour": 19, "minute": 19, "second": 33}
